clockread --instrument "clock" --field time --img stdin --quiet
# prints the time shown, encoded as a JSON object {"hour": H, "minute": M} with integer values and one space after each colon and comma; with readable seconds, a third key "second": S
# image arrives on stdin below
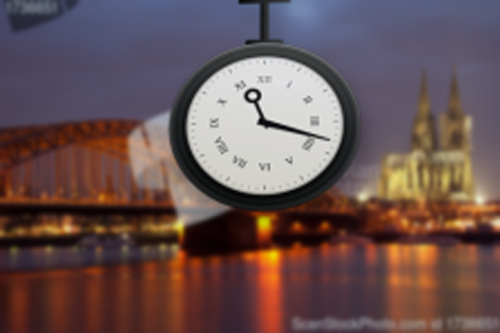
{"hour": 11, "minute": 18}
